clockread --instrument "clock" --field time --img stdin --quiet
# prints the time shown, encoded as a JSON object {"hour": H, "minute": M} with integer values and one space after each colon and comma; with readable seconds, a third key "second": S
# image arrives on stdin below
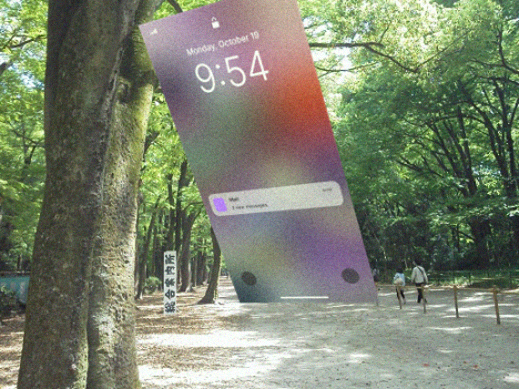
{"hour": 9, "minute": 54}
